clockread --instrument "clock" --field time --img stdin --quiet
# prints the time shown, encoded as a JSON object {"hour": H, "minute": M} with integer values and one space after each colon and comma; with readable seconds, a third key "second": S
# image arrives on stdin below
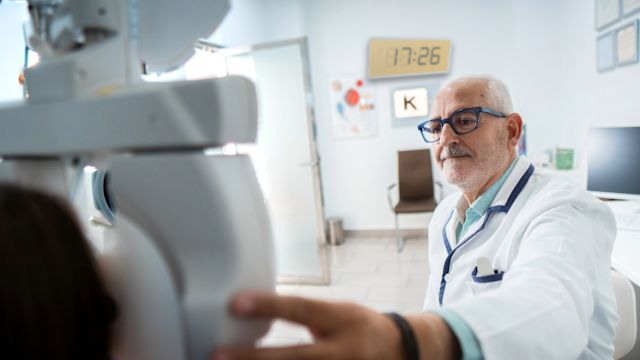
{"hour": 17, "minute": 26}
